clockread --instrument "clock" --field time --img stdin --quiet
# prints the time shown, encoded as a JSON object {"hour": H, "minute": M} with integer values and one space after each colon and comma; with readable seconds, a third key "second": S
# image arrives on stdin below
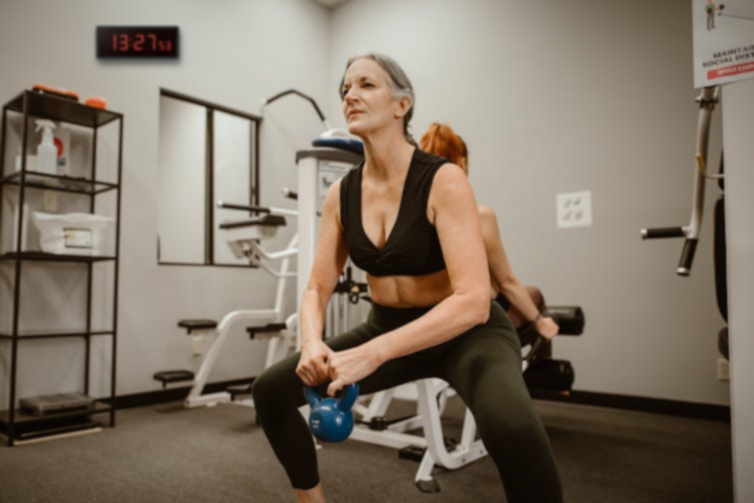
{"hour": 13, "minute": 27}
